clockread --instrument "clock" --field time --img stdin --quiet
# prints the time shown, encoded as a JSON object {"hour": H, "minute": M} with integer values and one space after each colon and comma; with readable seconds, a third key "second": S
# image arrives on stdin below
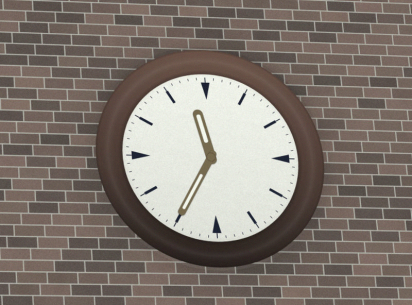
{"hour": 11, "minute": 35}
